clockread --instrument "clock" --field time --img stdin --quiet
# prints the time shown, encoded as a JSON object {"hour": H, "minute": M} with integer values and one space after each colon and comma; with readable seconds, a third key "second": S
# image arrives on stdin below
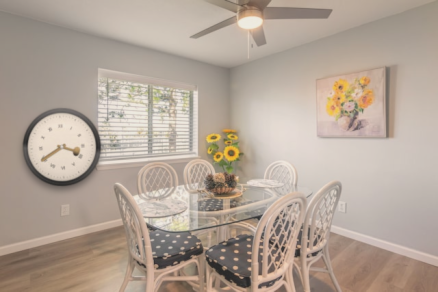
{"hour": 3, "minute": 40}
